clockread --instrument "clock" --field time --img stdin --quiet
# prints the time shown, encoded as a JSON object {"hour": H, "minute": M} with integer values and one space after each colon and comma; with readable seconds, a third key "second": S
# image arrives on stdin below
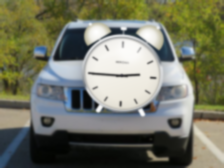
{"hour": 2, "minute": 45}
